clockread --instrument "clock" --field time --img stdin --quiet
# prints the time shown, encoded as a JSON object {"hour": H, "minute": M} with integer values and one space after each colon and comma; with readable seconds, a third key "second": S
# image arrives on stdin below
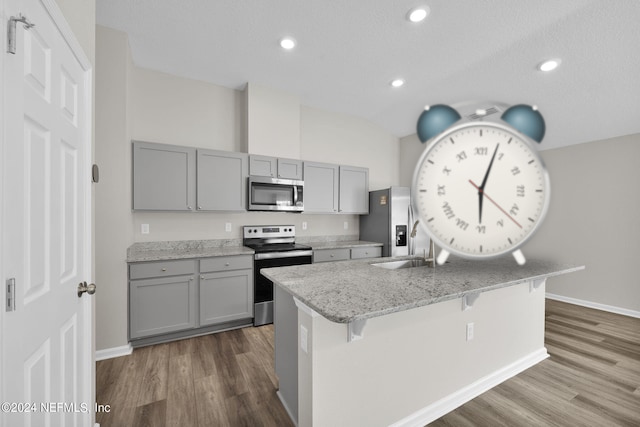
{"hour": 6, "minute": 3, "second": 22}
